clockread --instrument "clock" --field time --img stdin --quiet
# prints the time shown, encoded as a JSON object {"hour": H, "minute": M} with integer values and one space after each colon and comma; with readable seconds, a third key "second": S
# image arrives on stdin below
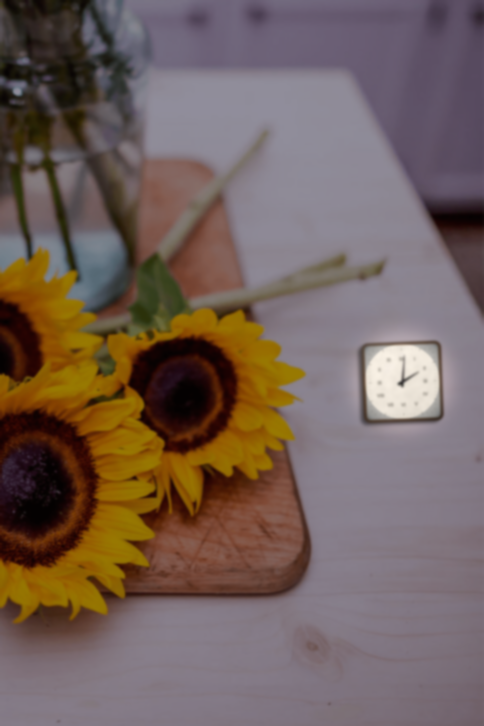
{"hour": 2, "minute": 1}
